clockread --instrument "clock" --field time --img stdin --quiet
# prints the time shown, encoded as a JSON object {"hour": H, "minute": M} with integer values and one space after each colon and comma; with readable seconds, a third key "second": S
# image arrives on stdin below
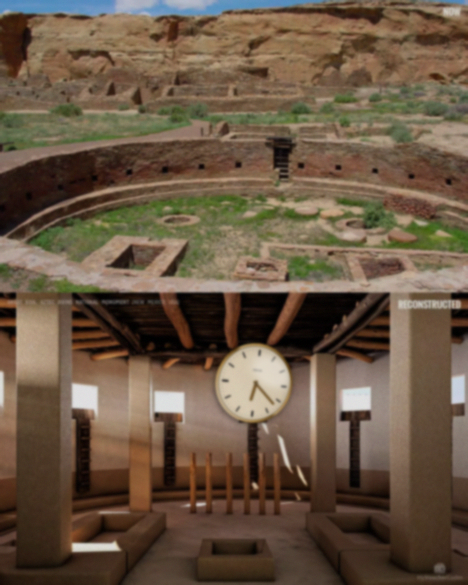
{"hour": 6, "minute": 22}
